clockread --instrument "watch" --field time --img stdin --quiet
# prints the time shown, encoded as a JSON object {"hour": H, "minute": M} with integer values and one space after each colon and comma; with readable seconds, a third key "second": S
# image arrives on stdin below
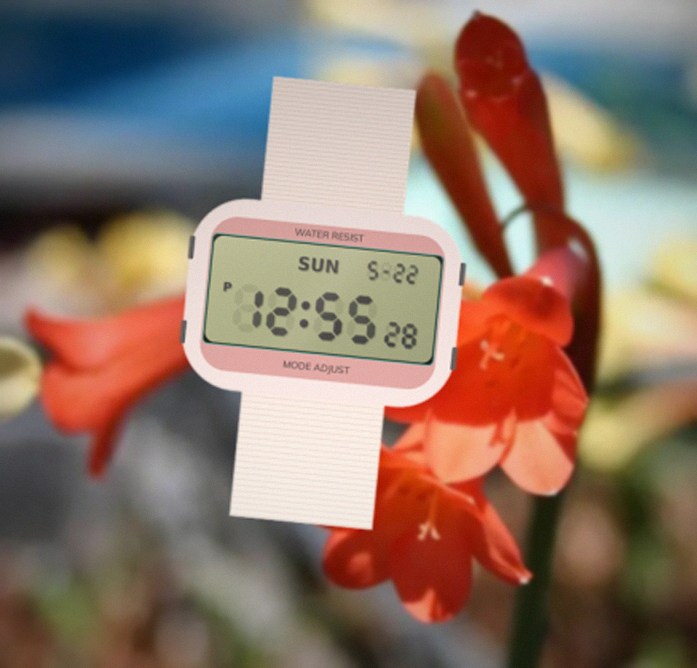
{"hour": 12, "minute": 55, "second": 28}
